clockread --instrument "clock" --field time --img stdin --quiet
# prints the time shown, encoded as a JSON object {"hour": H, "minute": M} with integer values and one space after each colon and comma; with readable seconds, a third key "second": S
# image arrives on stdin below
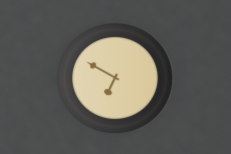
{"hour": 6, "minute": 50}
